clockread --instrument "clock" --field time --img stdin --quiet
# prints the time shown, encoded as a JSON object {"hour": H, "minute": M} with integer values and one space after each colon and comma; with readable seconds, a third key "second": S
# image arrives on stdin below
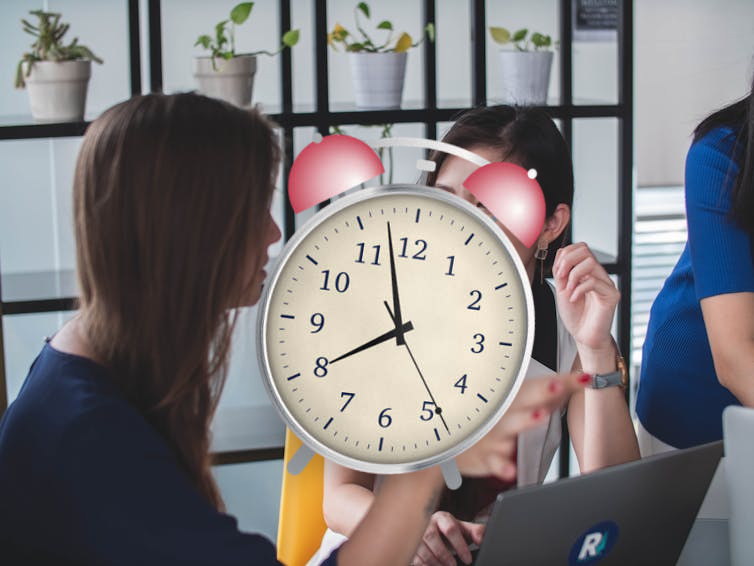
{"hour": 7, "minute": 57, "second": 24}
